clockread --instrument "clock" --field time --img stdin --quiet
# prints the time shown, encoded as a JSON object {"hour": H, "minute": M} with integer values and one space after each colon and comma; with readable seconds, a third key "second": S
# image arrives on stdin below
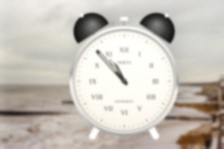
{"hour": 10, "minute": 53}
